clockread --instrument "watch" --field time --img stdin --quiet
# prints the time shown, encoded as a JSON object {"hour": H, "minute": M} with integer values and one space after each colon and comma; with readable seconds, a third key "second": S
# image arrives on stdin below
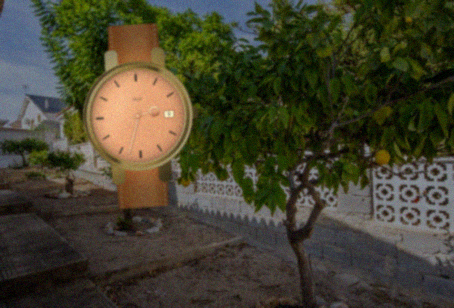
{"hour": 2, "minute": 33}
